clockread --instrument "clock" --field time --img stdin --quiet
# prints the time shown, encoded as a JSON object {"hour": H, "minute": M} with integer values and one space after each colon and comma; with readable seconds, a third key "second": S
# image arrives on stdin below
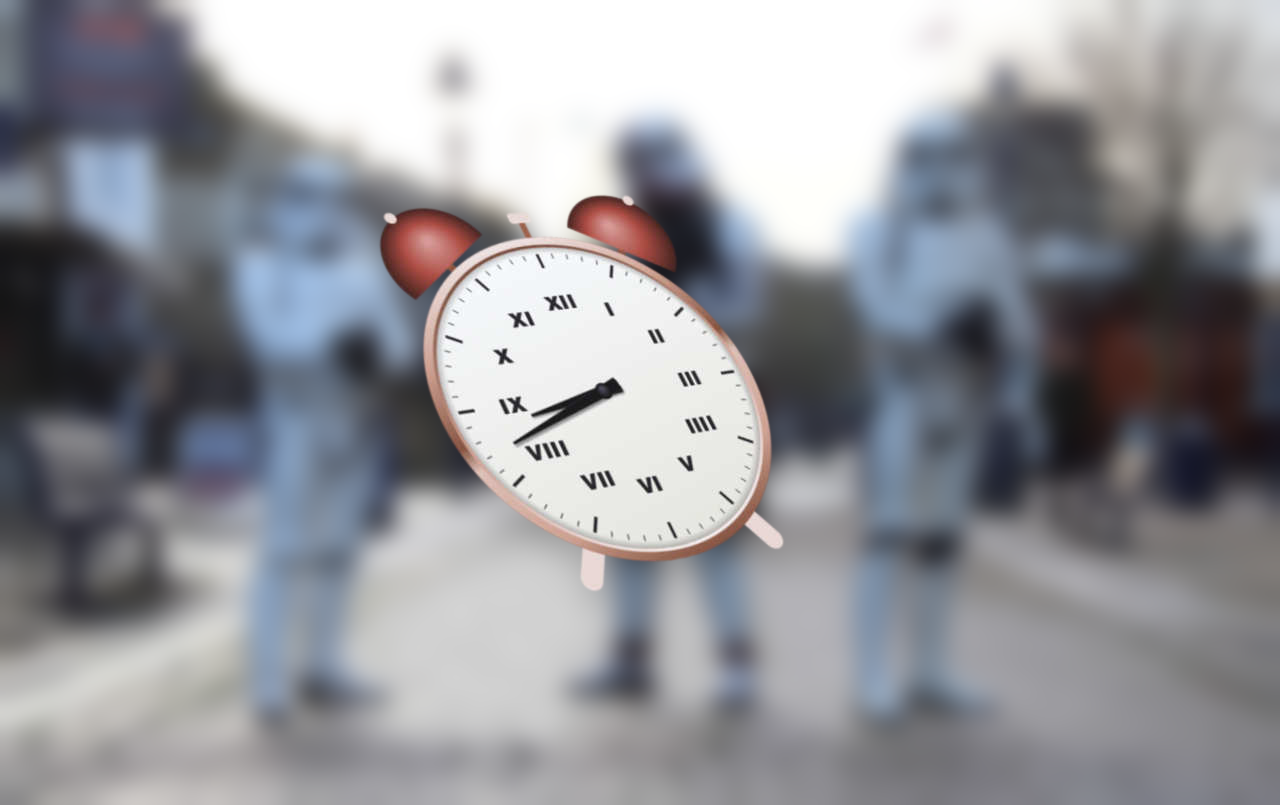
{"hour": 8, "minute": 42}
